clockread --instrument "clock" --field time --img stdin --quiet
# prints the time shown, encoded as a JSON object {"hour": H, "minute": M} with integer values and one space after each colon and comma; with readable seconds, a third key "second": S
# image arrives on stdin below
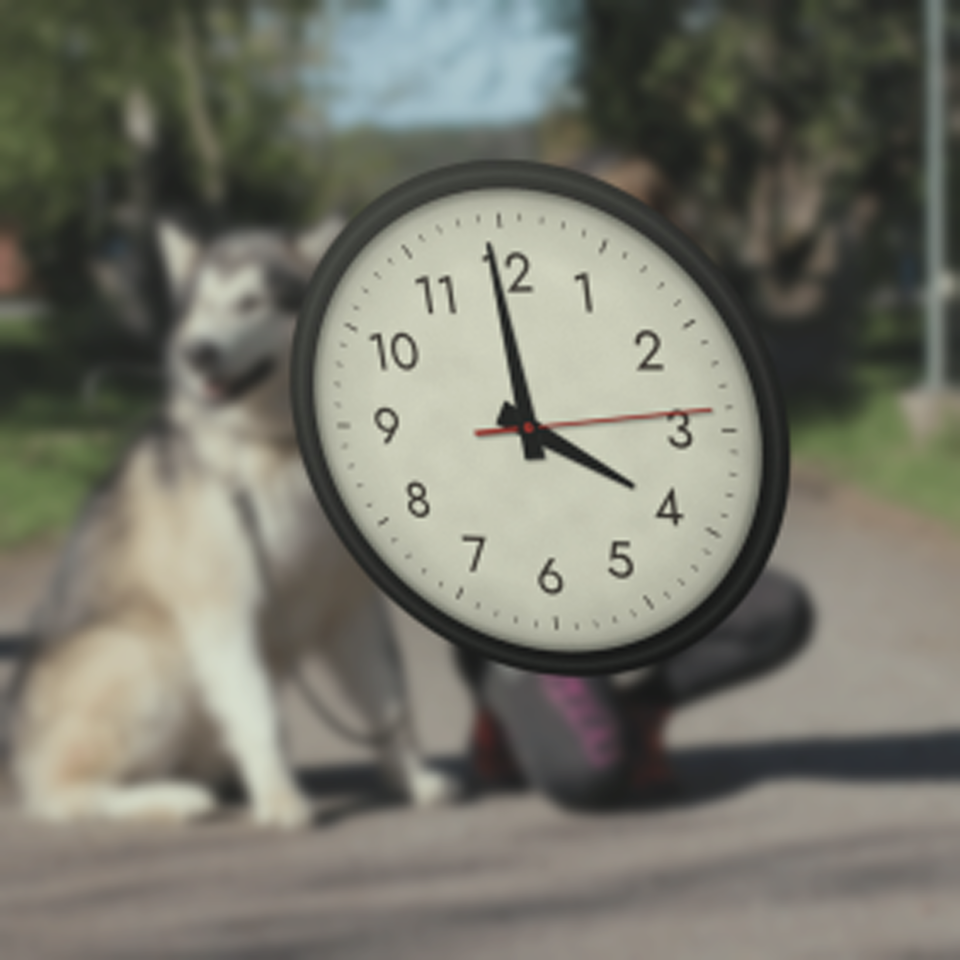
{"hour": 3, "minute": 59, "second": 14}
